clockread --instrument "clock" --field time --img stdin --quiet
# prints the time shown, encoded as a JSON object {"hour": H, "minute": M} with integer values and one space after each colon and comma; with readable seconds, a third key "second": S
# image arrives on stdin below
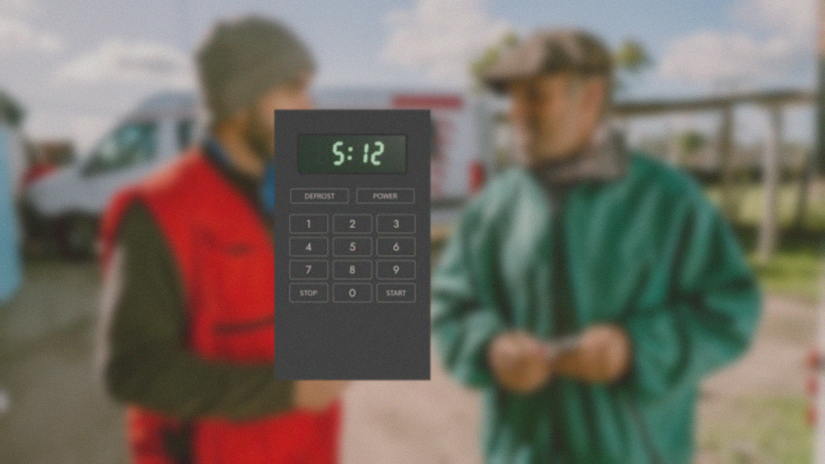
{"hour": 5, "minute": 12}
